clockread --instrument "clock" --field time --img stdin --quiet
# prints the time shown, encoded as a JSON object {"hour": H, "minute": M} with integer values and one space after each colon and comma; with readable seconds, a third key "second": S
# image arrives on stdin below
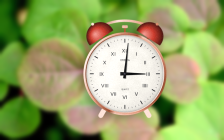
{"hour": 3, "minute": 1}
